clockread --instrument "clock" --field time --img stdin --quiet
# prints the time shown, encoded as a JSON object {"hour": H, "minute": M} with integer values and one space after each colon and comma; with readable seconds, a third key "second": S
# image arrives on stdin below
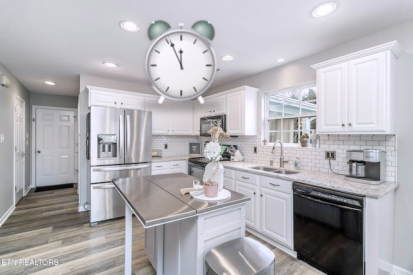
{"hour": 11, "minute": 56}
